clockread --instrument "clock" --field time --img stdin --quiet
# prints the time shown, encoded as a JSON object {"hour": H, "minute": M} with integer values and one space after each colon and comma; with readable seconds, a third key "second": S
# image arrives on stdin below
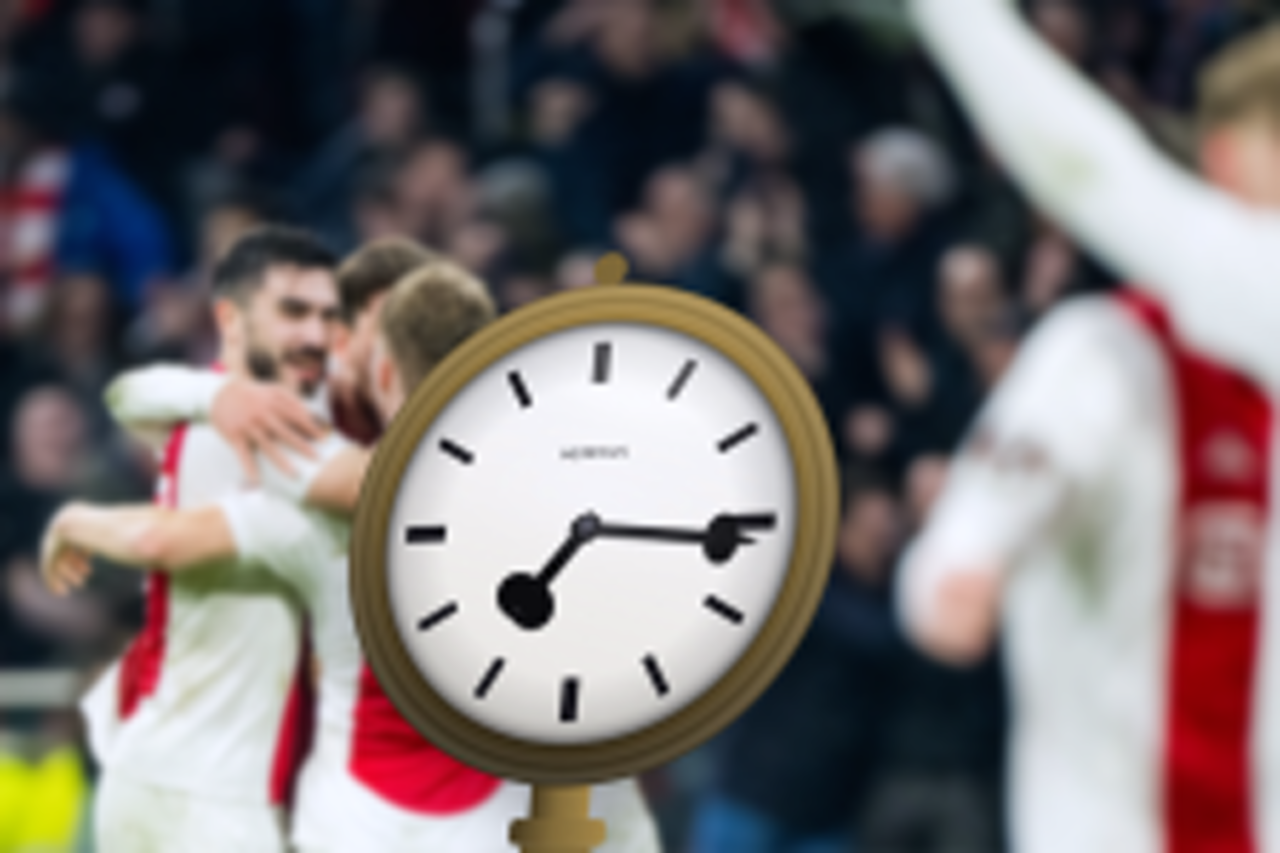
{"hour": 7, "minute": 16}
